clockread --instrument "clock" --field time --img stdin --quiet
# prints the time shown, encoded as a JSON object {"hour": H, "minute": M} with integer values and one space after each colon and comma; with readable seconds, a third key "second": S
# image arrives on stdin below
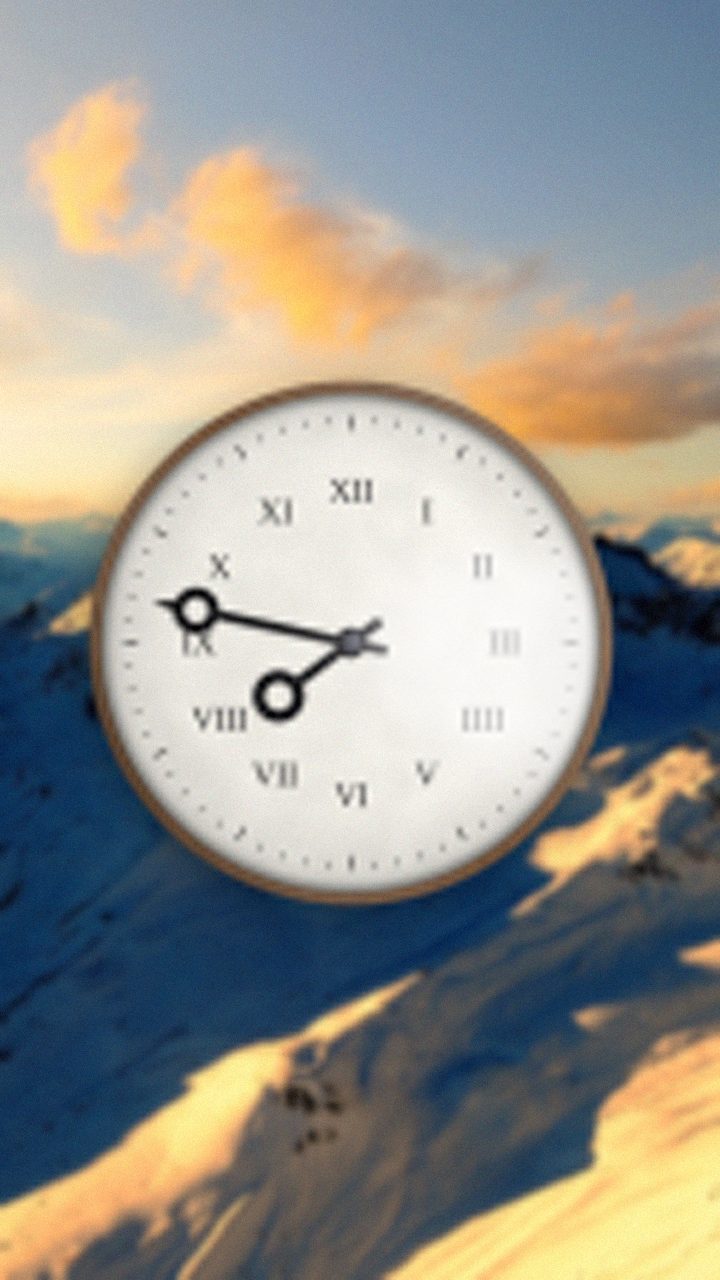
{"hour": 7, "minute": 47}
